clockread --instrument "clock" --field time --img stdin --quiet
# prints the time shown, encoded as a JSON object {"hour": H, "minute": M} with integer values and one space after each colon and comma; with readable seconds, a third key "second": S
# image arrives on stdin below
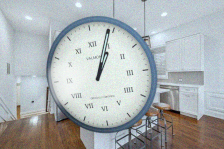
{"hour": 1, "minute": 4}
